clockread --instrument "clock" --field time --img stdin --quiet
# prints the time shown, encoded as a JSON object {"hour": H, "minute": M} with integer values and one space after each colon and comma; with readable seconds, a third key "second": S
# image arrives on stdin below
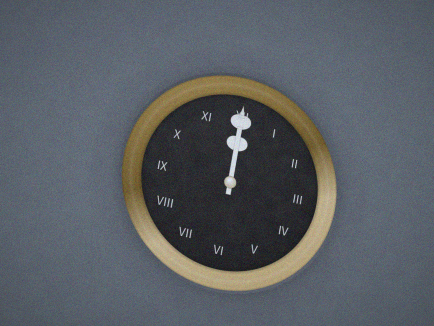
{"hour": 12, "minute": 0}
